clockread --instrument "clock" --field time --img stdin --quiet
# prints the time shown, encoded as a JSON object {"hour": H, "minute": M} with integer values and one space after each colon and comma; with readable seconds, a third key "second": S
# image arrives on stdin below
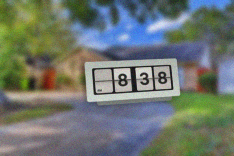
{"hour": 8, "minute": 38}
